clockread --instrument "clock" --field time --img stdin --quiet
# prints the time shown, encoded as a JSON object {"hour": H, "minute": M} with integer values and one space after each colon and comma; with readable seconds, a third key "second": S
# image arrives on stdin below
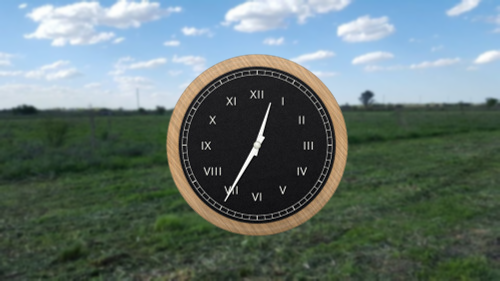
{"hour": 12, "minute": 35}
